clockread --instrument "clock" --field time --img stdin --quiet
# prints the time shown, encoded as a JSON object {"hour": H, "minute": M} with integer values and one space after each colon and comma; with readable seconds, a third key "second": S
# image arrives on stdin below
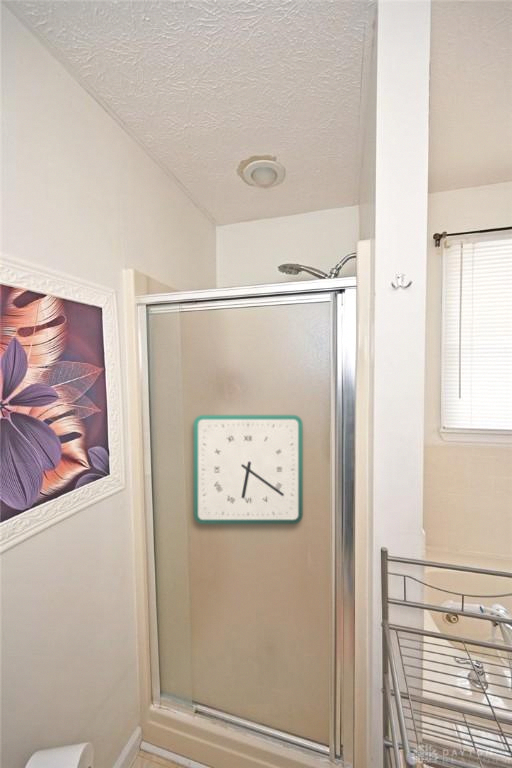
{"hour": 6, "minute": 21}
